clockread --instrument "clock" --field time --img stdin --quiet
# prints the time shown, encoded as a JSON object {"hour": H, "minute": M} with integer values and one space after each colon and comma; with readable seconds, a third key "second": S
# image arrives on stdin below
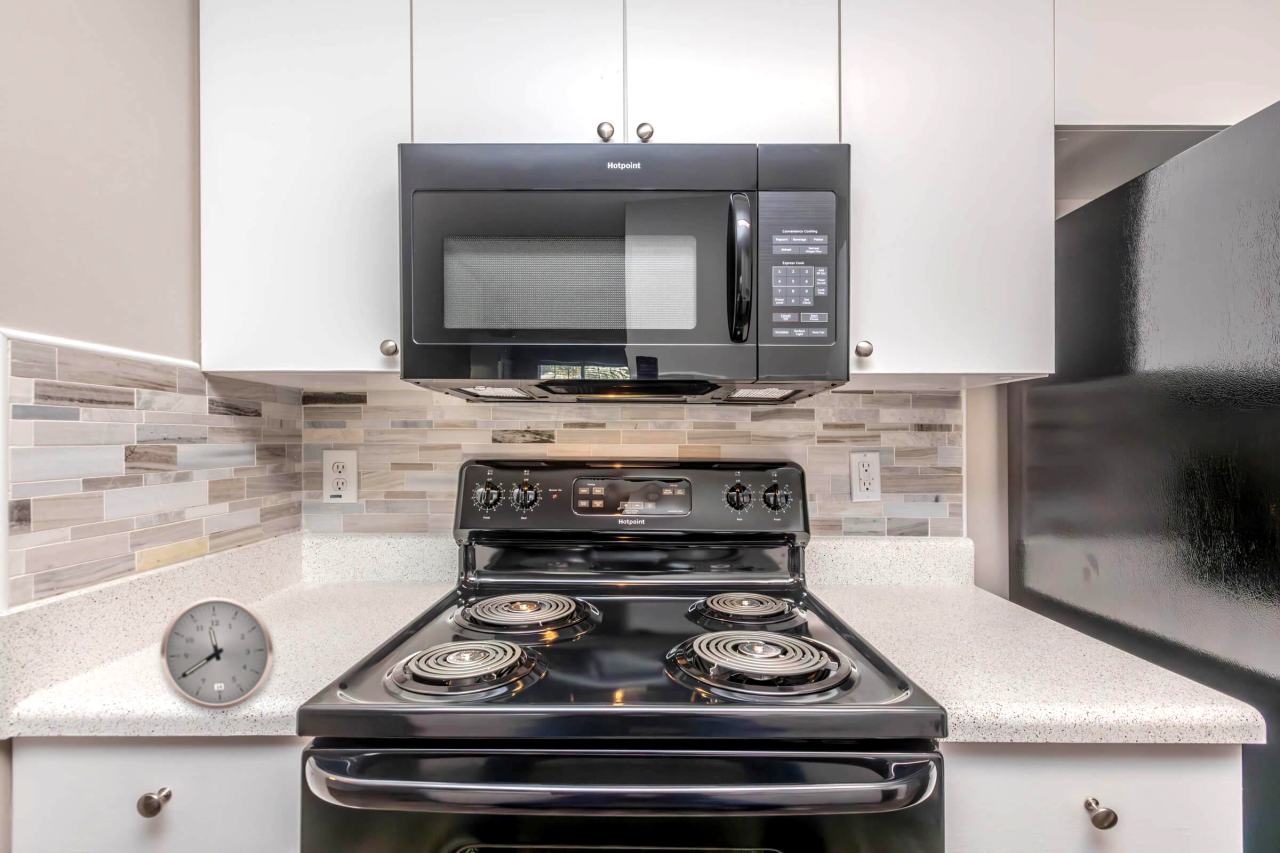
{"hour": 11, "minute": 40}
